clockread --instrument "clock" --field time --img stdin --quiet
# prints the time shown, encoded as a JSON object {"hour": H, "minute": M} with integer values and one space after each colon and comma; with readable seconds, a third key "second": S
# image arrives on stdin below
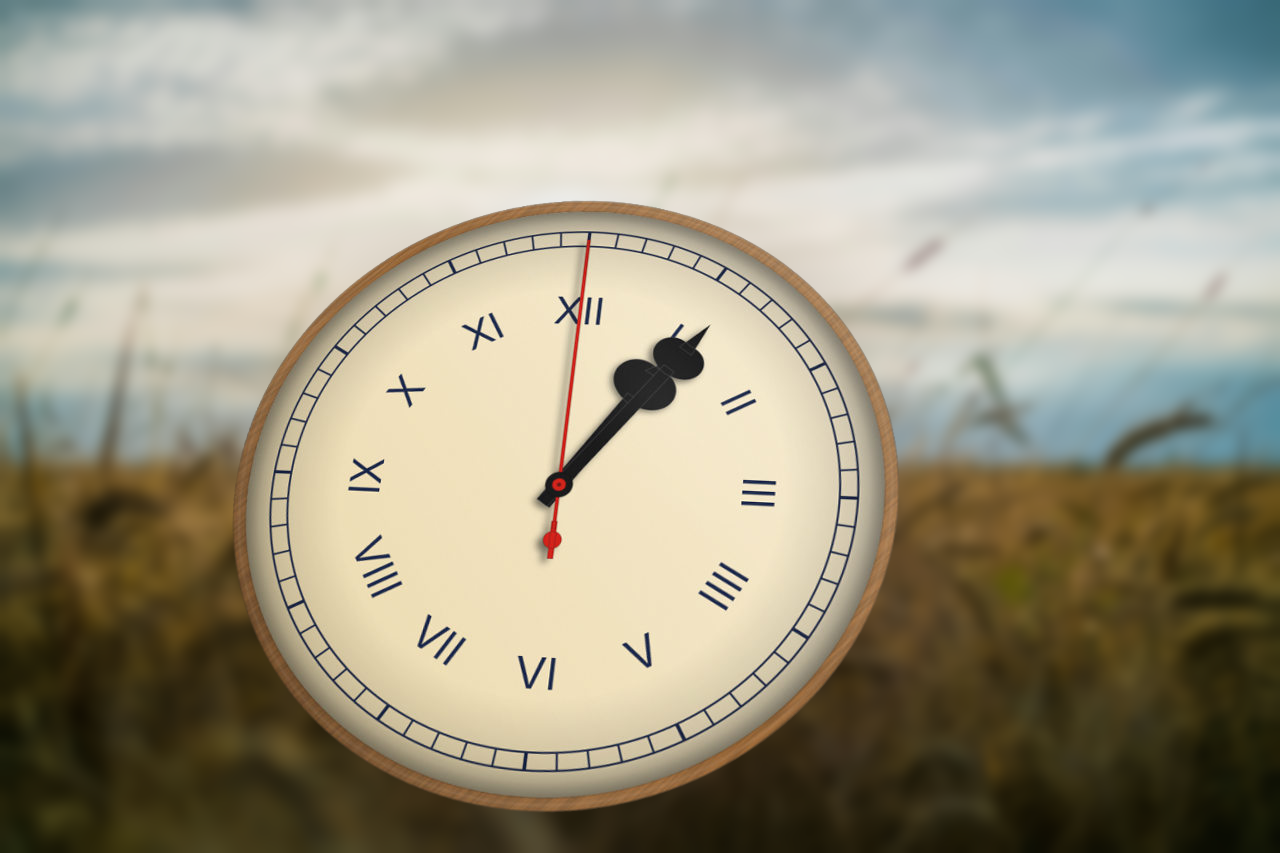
{"hour": 1, "minute": 6, "second": 0}
